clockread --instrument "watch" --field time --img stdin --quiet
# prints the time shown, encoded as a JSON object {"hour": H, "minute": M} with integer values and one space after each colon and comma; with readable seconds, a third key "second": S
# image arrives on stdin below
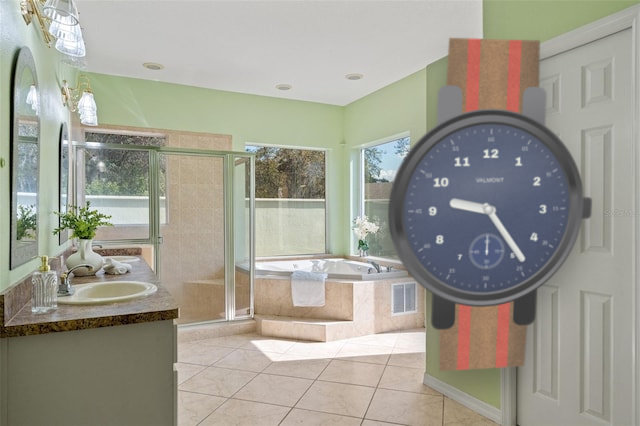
{"hour": 9, "minute": 24}
